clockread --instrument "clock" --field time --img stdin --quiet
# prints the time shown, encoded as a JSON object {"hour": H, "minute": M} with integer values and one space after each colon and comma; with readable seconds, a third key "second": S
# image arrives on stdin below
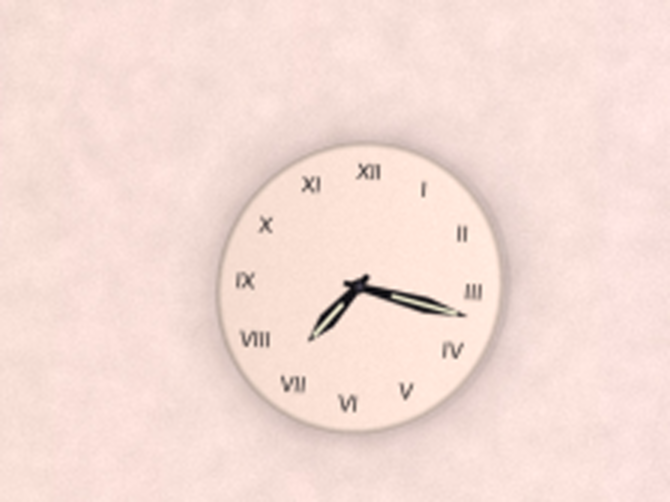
{"hour": 7, "minute": 17}
